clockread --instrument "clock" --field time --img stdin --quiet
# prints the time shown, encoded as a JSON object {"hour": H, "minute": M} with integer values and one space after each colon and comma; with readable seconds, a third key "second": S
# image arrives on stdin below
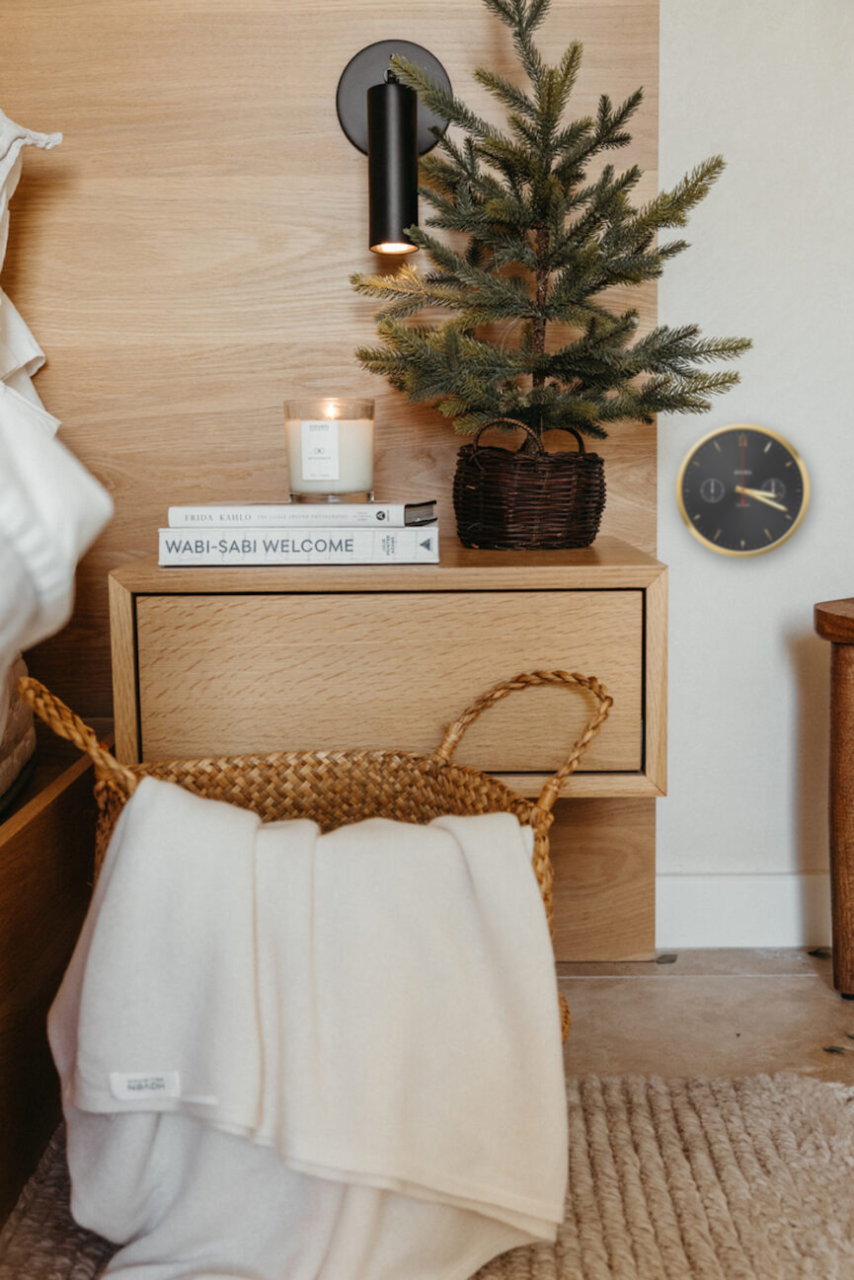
{"hour": 3, "minute": 19}
